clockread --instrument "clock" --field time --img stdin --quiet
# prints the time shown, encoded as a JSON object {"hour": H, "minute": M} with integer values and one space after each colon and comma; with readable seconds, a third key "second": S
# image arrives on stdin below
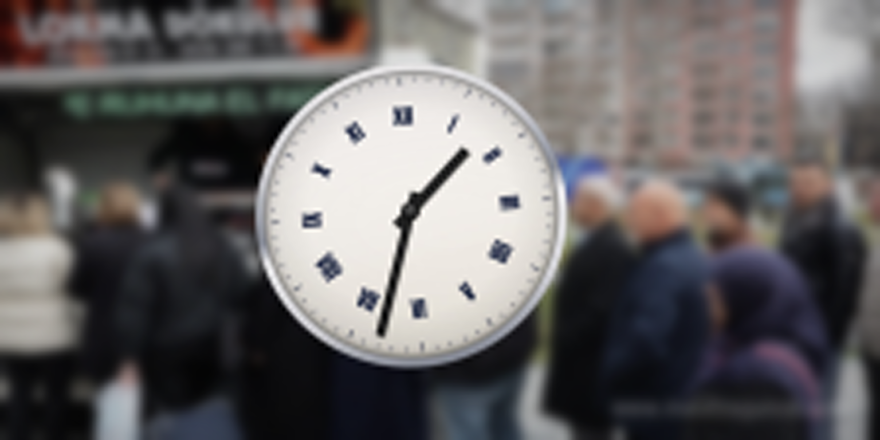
{"hour": 1, "minute": 33}
